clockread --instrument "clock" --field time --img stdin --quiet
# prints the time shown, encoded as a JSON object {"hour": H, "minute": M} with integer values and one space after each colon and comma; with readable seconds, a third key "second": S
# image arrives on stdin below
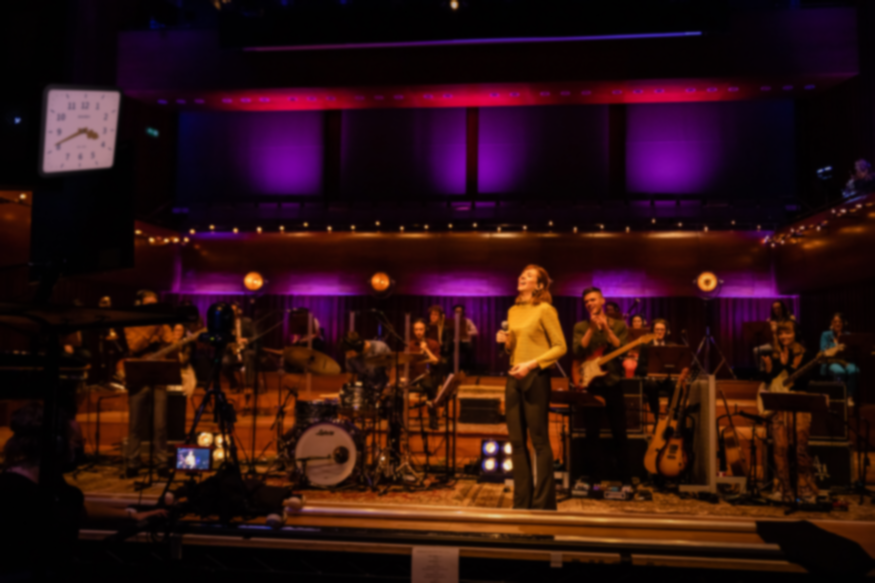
{"hour": 3, "minute": 41}
